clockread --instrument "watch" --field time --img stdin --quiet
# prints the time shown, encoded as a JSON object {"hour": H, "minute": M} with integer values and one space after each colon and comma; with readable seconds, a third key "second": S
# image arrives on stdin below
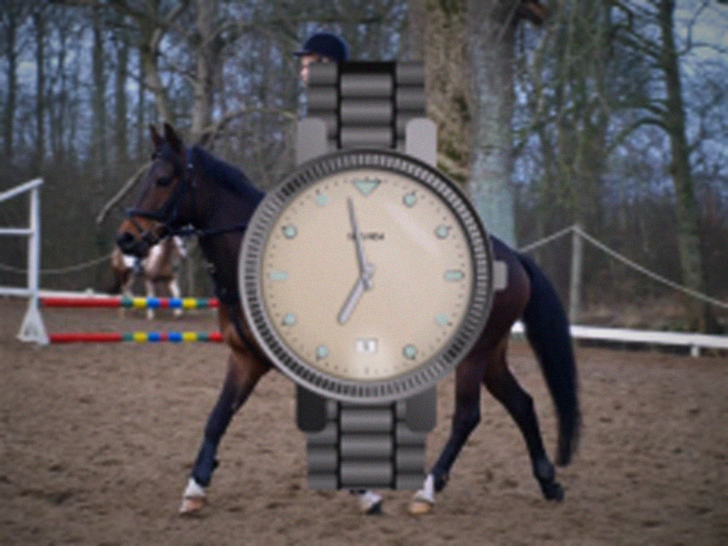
{"hour": 6, "minute": 58}
